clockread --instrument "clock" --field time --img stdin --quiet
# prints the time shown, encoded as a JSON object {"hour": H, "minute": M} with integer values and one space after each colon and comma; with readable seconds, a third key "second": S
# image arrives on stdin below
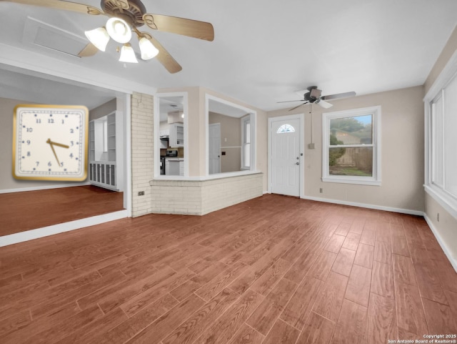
{"hour": 3, "minute": 26}
